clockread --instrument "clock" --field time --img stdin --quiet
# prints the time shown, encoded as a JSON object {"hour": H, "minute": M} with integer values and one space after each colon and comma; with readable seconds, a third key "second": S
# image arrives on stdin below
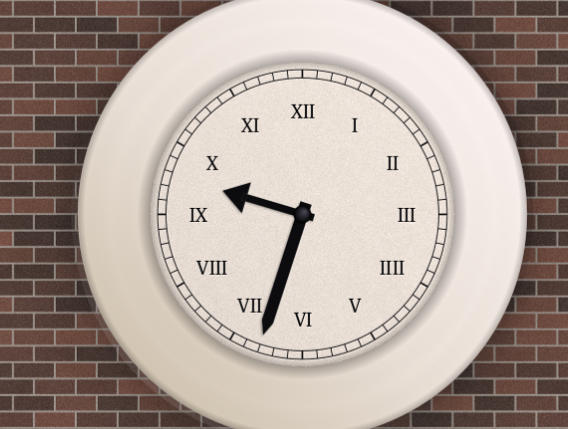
{"hour": 9, "minute": 33}
